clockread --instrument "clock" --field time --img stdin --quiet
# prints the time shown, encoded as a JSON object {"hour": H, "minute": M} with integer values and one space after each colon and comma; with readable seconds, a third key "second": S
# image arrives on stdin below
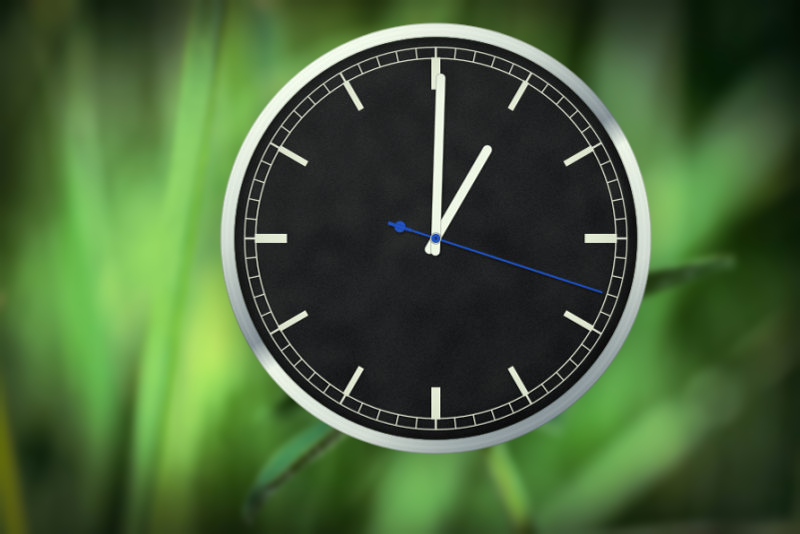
{"hour": 1, "minute": 0, "second": 18}
